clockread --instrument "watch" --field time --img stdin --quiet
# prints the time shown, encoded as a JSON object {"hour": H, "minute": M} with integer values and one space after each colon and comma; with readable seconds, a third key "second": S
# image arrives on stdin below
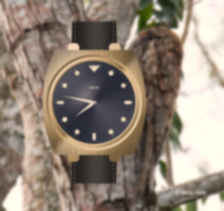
{"hour": 7, "minute": 47}
